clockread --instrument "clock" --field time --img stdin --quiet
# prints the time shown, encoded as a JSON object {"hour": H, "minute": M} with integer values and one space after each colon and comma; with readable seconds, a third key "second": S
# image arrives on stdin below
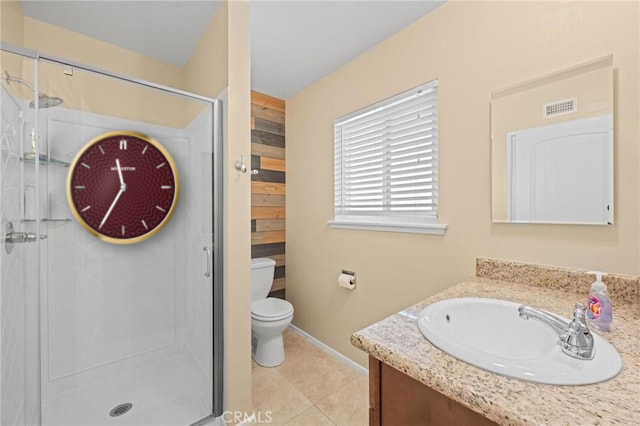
{"hour": 11, "minute": 35}
